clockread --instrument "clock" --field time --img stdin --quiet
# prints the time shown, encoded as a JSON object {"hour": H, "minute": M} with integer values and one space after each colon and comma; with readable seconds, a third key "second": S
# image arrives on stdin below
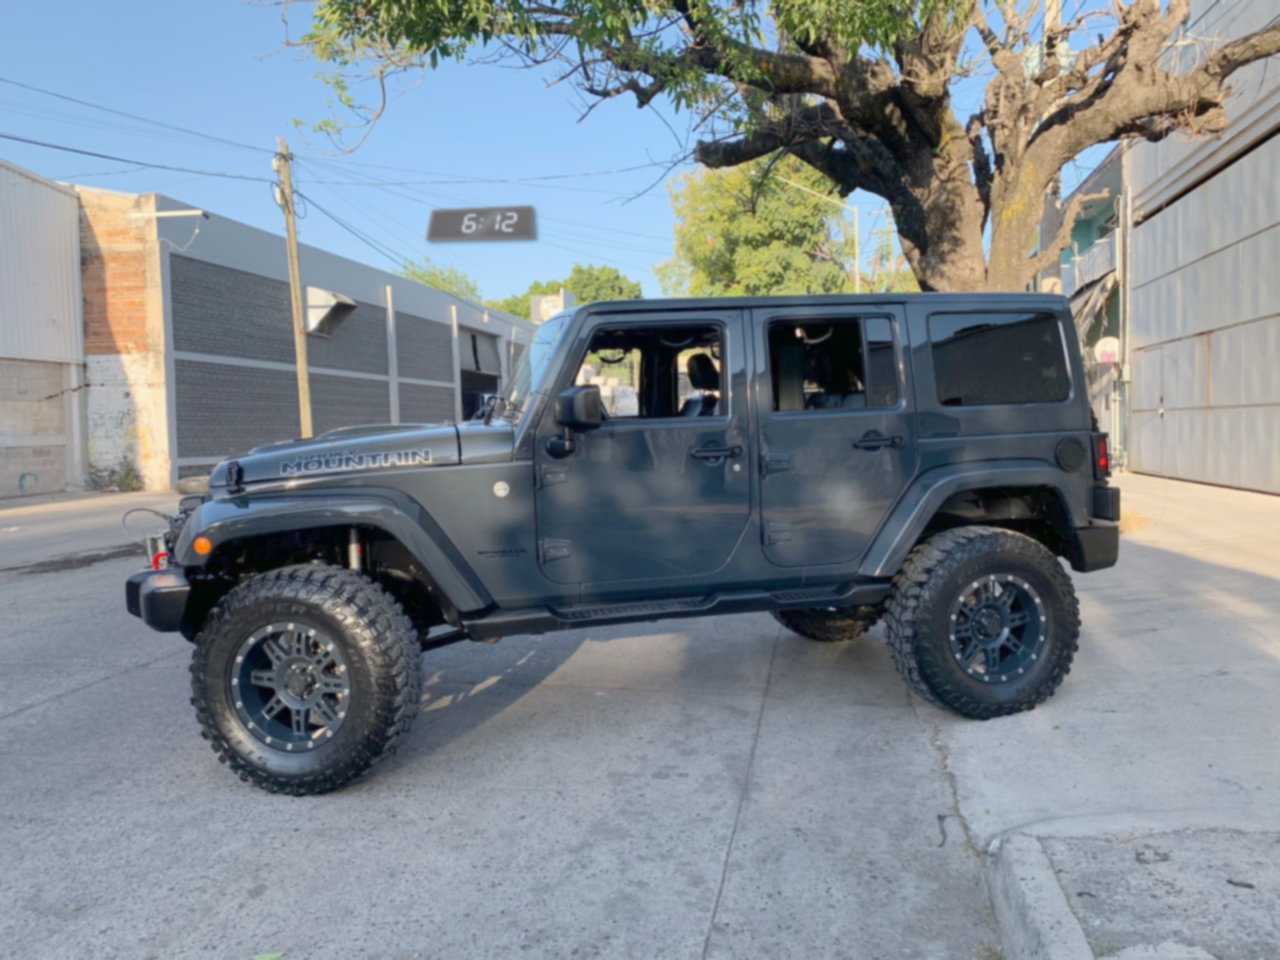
{"hour": 6, "minute": 12}
